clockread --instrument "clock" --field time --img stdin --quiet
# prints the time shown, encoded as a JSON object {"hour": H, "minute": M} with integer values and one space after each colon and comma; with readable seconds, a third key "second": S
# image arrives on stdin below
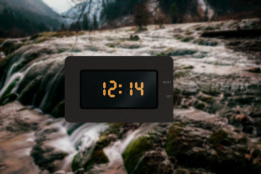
{"hour": 12, "minute": 14}
